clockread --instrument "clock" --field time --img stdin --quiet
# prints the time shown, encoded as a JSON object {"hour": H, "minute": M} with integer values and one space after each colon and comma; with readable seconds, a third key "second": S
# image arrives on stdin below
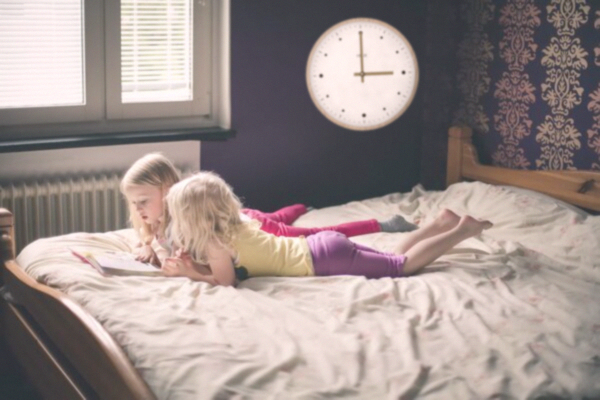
{"hour": 3, "minute": 0}
